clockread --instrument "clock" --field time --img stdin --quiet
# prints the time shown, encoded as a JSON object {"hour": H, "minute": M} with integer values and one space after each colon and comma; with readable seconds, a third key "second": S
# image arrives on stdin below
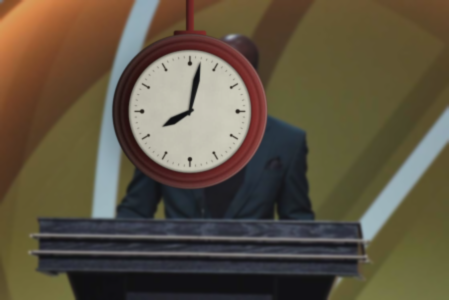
{"hour": 8, "minute": 2}
